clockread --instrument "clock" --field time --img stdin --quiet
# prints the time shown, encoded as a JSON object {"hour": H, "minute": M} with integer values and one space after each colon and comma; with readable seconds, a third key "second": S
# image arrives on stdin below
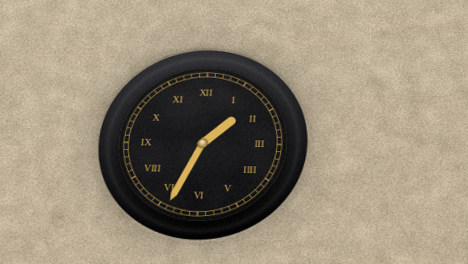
{"hour": 1, "minute": 34}
